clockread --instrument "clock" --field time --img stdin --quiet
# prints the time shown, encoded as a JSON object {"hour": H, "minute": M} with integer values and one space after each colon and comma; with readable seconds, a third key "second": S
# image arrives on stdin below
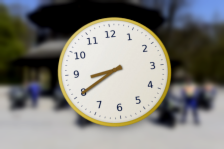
{"hour": 8, "minute": 40}
